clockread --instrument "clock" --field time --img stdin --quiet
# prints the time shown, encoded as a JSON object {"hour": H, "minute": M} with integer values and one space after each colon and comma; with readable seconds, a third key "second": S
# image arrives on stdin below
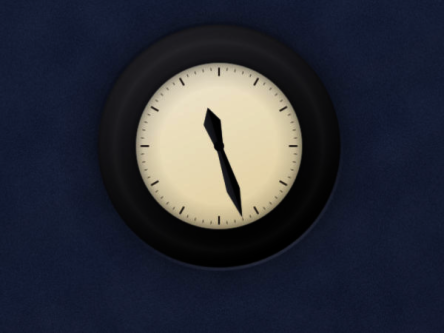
{"hour": 11, "minute": 27}
